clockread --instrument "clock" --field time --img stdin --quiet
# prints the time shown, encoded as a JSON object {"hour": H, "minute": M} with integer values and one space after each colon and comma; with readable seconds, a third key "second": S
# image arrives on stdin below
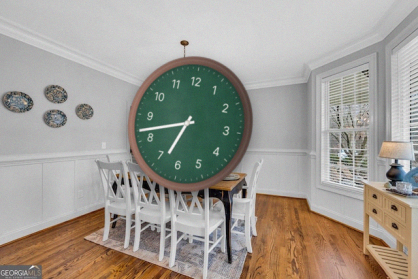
{"hour": 6, "minute": 42}
